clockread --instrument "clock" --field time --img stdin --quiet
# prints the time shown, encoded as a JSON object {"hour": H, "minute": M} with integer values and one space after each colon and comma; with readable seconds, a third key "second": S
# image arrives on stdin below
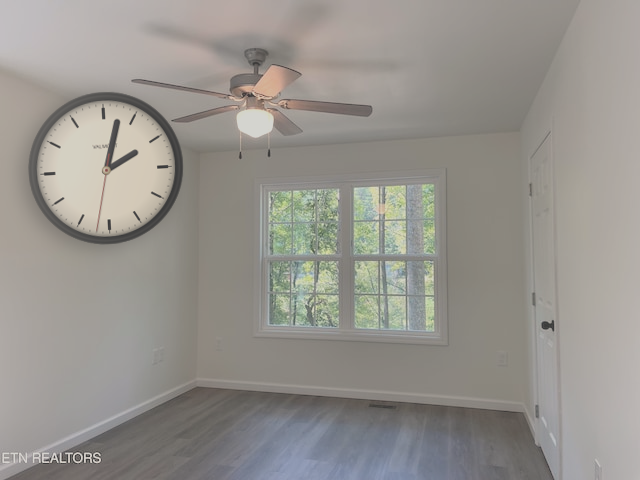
{"hour": 2, "minute": 2, "second": 32}
